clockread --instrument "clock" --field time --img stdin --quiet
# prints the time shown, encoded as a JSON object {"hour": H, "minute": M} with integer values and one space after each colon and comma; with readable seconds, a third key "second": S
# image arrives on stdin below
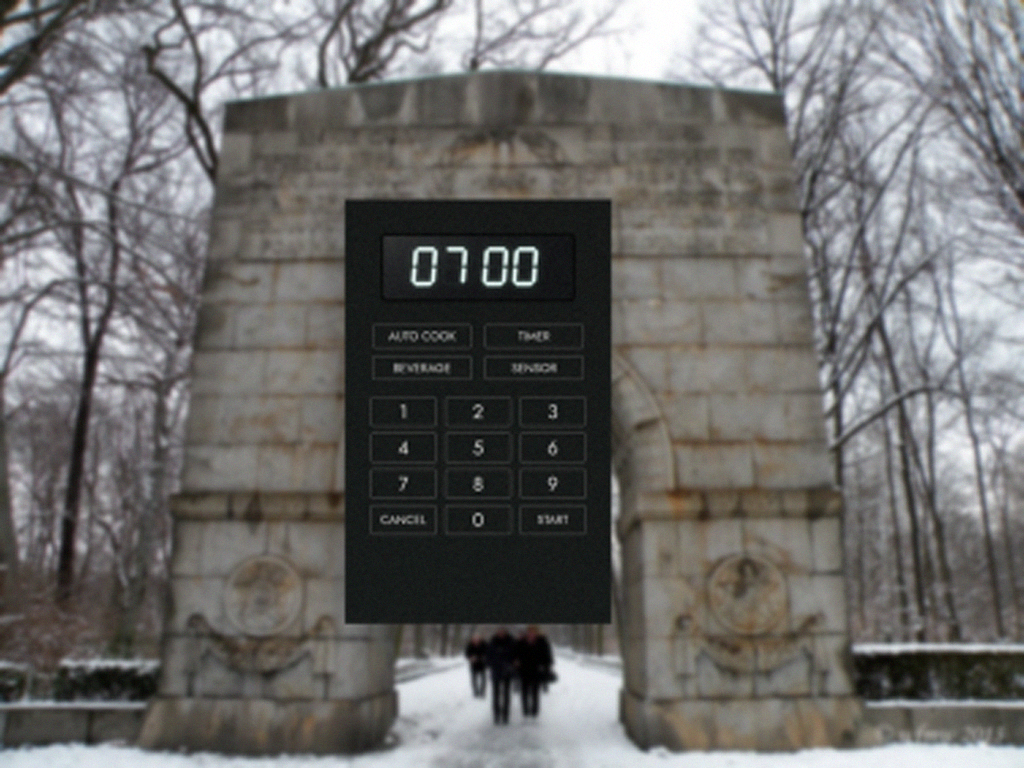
{"hour": 7, "minute": 0}
